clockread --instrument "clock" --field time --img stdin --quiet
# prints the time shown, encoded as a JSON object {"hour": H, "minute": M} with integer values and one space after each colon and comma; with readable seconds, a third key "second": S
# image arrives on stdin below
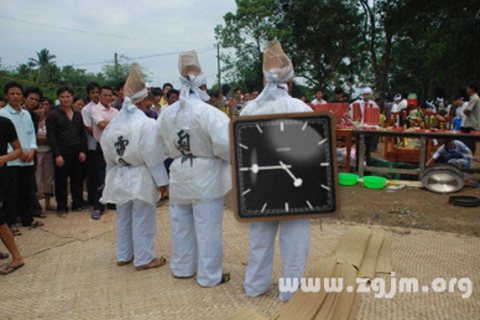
{"hour": 4, "minute": 45}
